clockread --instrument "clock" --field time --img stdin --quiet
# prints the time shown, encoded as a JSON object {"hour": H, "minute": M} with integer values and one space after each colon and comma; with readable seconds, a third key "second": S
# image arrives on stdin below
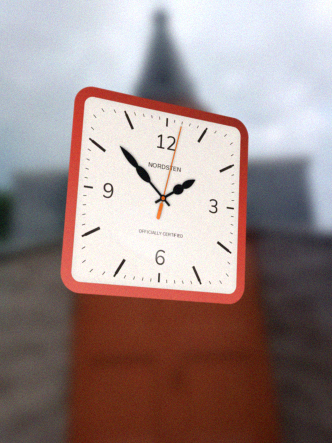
{"hour": 1, "minute": 52, "second": 2}
